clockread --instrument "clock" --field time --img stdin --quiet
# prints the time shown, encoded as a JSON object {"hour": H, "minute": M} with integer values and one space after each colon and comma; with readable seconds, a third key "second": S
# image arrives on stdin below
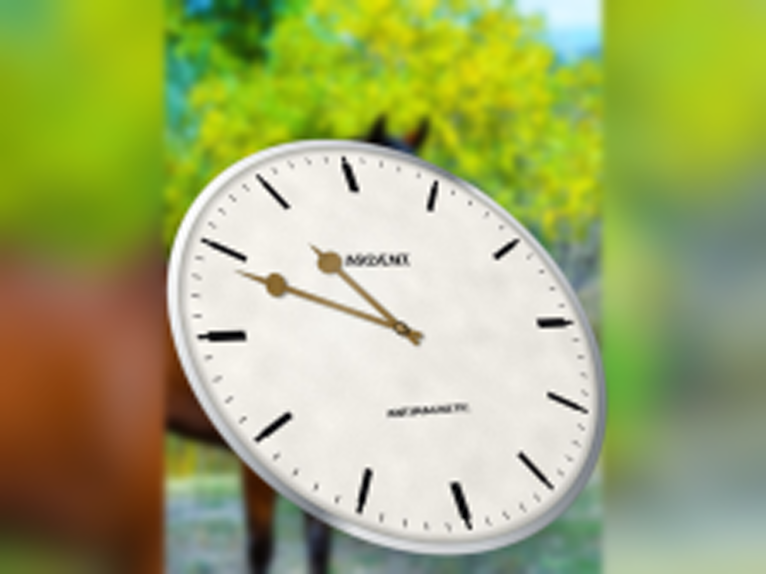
{"hour": 10, "minute": 49}
